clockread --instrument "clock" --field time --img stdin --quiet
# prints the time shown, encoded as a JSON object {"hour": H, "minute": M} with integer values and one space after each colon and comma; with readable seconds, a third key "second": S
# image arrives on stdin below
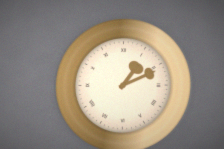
{"hour": 1, "minute": 11}
